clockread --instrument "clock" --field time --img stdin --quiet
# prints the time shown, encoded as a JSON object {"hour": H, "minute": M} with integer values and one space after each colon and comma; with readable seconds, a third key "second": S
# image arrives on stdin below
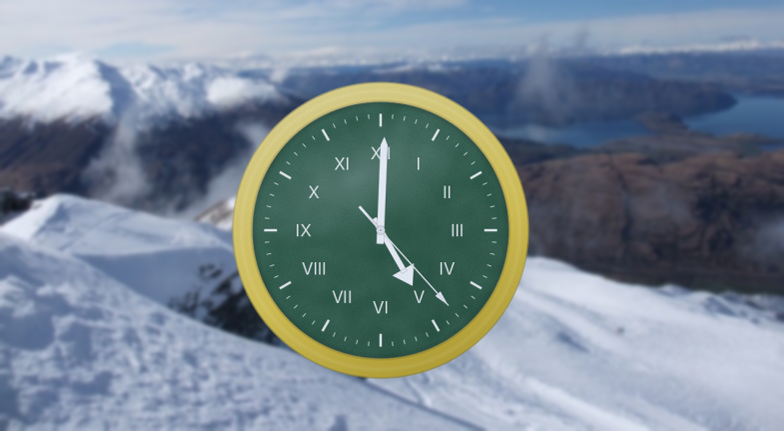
{"hour": 5, "minute": 0, "second": 23}
